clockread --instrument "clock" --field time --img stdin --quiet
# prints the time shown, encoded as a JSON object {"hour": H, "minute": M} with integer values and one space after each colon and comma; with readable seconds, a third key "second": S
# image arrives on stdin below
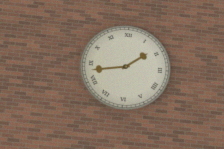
{"hour": 1, "minute": 43}
